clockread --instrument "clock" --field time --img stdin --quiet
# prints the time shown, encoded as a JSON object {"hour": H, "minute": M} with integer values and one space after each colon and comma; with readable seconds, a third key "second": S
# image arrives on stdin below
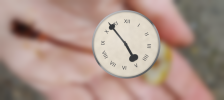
{"hour": 4, "minute": 53}
